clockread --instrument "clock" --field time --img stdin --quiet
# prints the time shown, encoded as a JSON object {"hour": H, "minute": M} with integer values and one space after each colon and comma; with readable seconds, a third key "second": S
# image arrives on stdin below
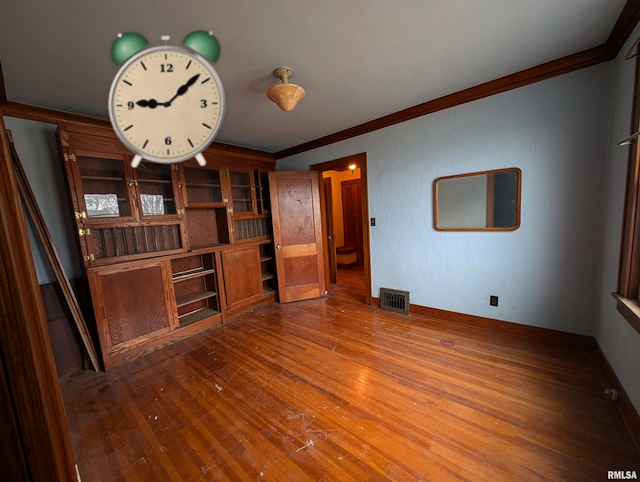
{"hour": 9, "minute": 8}
